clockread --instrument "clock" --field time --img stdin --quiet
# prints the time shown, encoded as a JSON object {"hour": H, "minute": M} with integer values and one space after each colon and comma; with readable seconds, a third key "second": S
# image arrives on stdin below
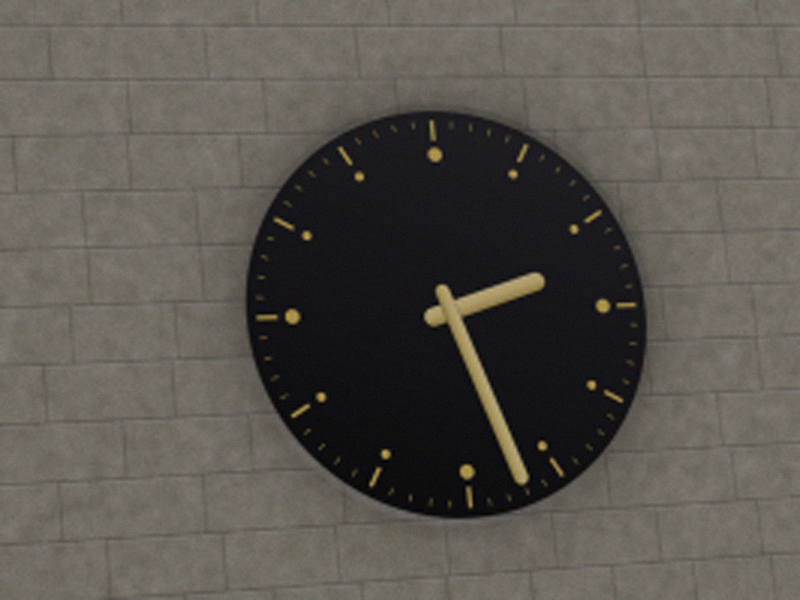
{"hour": 2, "minute": 27}
